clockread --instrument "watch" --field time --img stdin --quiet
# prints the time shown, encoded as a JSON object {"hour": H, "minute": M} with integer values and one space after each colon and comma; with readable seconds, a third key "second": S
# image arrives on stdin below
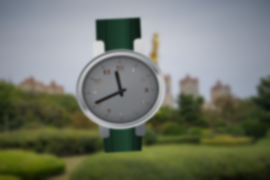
{"hour": 11, "minute": 41}
